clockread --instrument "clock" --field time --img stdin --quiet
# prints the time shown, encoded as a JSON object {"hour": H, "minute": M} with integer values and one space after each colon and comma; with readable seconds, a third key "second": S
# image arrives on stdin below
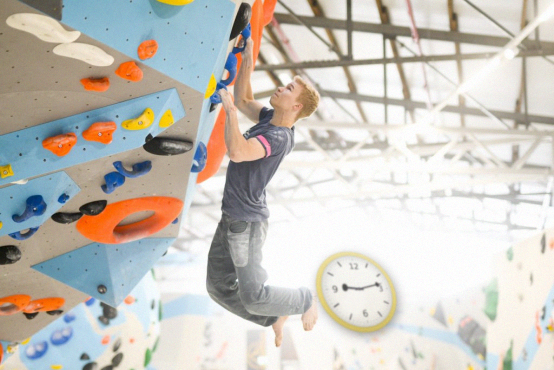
{"hour": 9, "minute": 13}
